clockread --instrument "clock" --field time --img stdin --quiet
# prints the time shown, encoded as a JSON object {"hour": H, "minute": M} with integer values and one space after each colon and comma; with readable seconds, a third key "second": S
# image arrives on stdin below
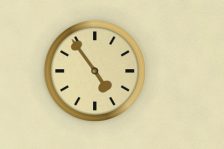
{"hour": 4, "minute": 54}
